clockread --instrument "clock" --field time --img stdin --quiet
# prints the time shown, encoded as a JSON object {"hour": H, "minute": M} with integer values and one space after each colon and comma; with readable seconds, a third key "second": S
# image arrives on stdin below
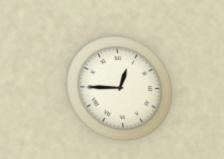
{"hour": 12, "minute": 45}
